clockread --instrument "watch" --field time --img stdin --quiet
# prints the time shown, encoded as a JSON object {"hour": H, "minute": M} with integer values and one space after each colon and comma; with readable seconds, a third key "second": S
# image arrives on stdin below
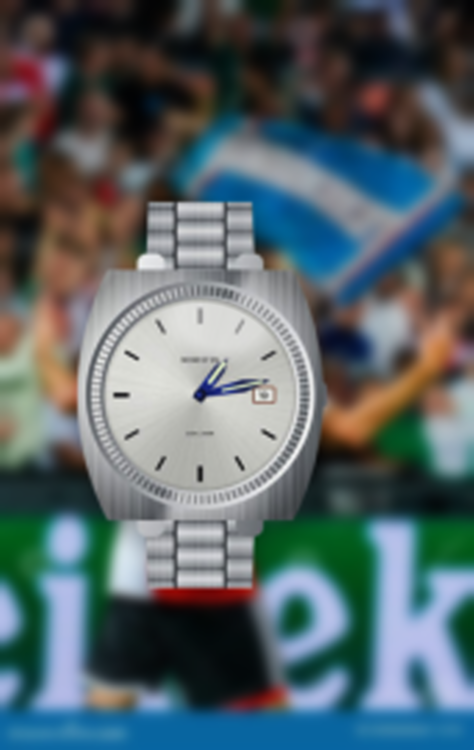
{"hour": 1, "minute": 13}
